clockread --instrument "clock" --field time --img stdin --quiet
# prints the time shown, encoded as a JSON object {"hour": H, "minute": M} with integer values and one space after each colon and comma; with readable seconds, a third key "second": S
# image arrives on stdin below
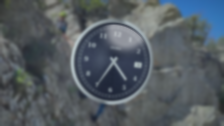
{"hour": 4, "minute": 35}
